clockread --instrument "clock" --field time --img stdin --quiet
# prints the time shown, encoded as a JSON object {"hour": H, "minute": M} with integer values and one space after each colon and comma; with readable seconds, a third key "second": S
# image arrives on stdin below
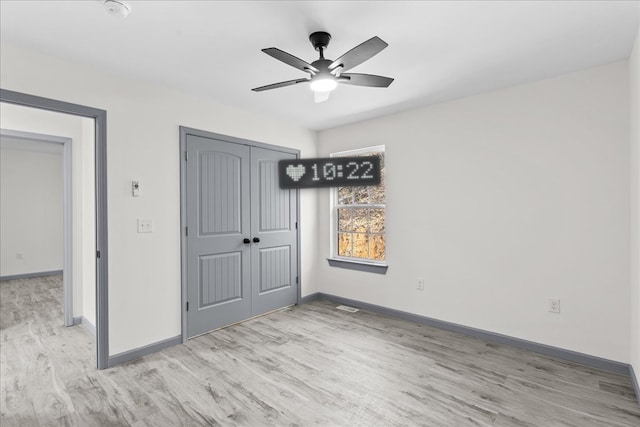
{"hour": 10, "minute": 22}
